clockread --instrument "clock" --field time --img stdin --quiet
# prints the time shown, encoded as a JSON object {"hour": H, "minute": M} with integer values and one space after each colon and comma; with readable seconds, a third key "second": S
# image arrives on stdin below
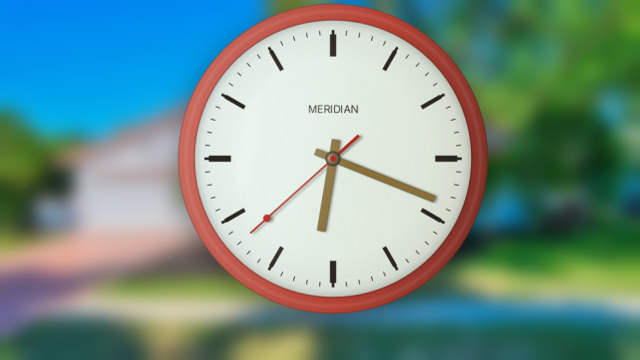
{"hour": 6, "minute": 18, "second": 38}
